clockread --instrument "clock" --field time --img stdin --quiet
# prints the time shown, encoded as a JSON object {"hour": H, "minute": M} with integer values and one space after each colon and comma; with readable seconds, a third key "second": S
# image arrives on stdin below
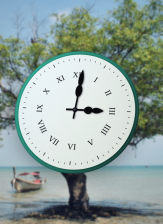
{"hour": 3, "minute": 1}
